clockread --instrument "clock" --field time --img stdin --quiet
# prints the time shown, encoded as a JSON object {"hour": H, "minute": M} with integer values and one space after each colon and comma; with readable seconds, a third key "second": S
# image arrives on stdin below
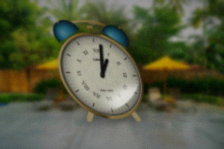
{"hour": 1, "minute": 2}
